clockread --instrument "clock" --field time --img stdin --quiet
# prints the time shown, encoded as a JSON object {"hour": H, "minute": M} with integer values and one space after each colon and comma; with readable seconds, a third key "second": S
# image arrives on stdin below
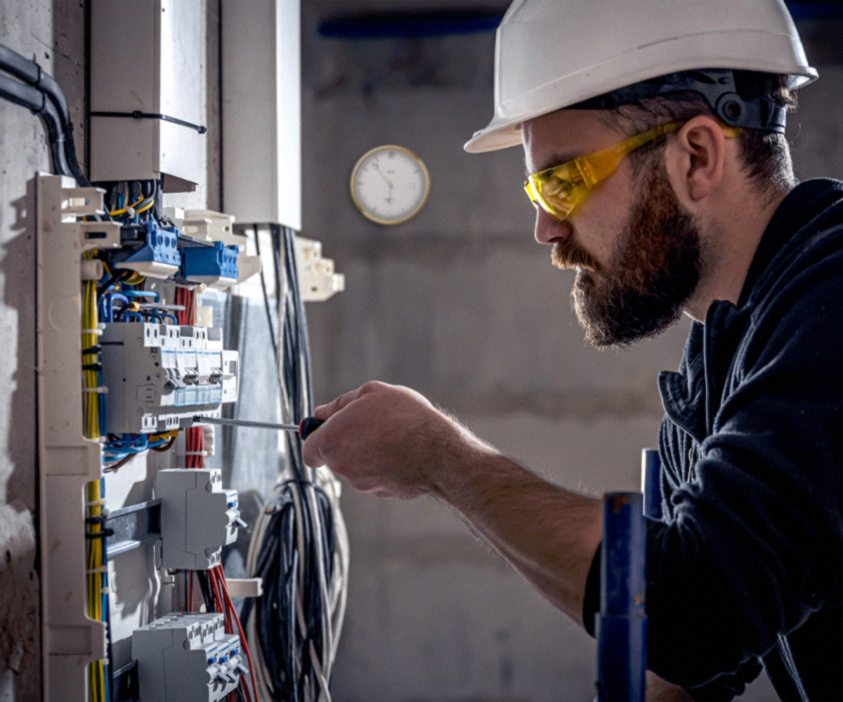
{"hour": 5, "minute": 53}
